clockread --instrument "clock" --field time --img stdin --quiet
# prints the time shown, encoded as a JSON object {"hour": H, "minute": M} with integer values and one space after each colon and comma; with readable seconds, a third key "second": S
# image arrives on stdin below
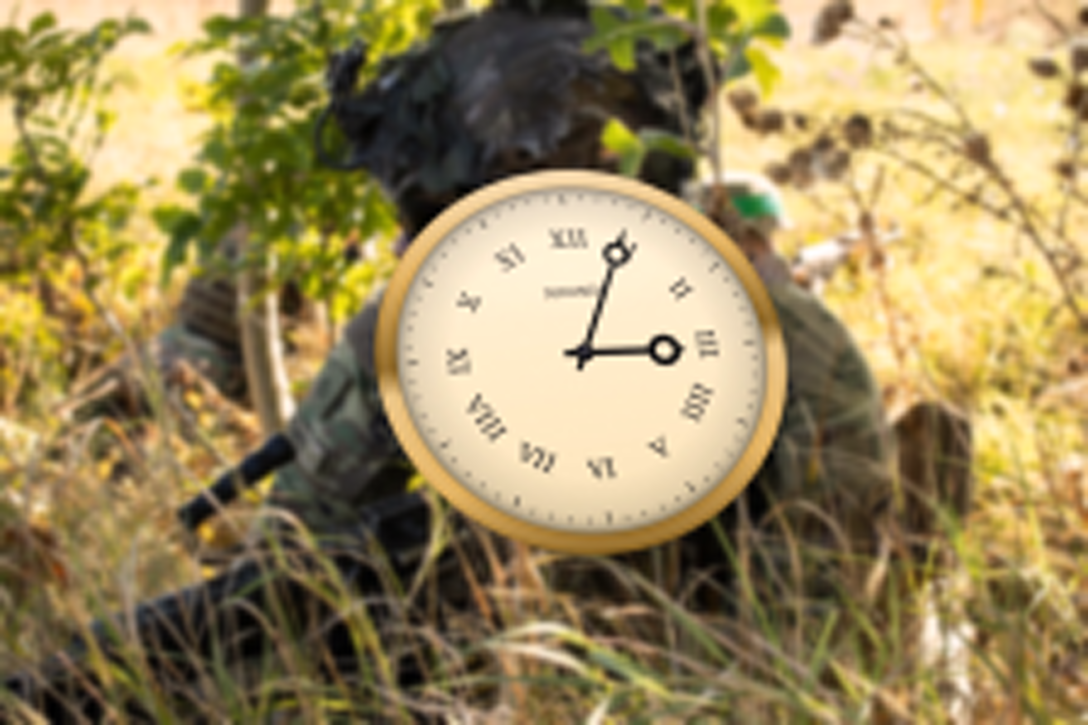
{"hour": 3, "minute": 4}
